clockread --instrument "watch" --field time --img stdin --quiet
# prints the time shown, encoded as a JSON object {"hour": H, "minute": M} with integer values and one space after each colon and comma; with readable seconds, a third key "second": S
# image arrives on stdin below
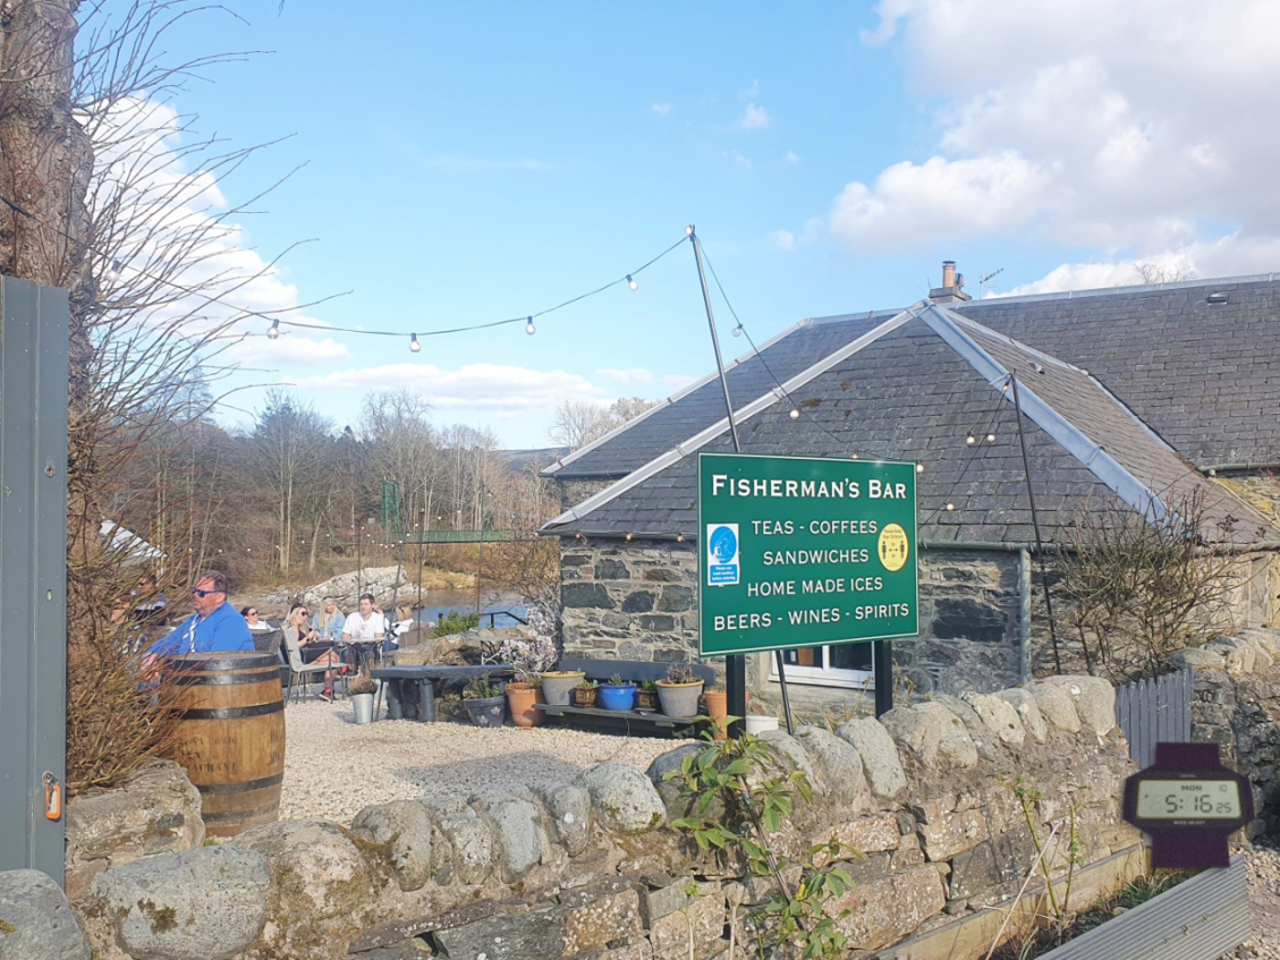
{"hour": 5, "minute": 16}
